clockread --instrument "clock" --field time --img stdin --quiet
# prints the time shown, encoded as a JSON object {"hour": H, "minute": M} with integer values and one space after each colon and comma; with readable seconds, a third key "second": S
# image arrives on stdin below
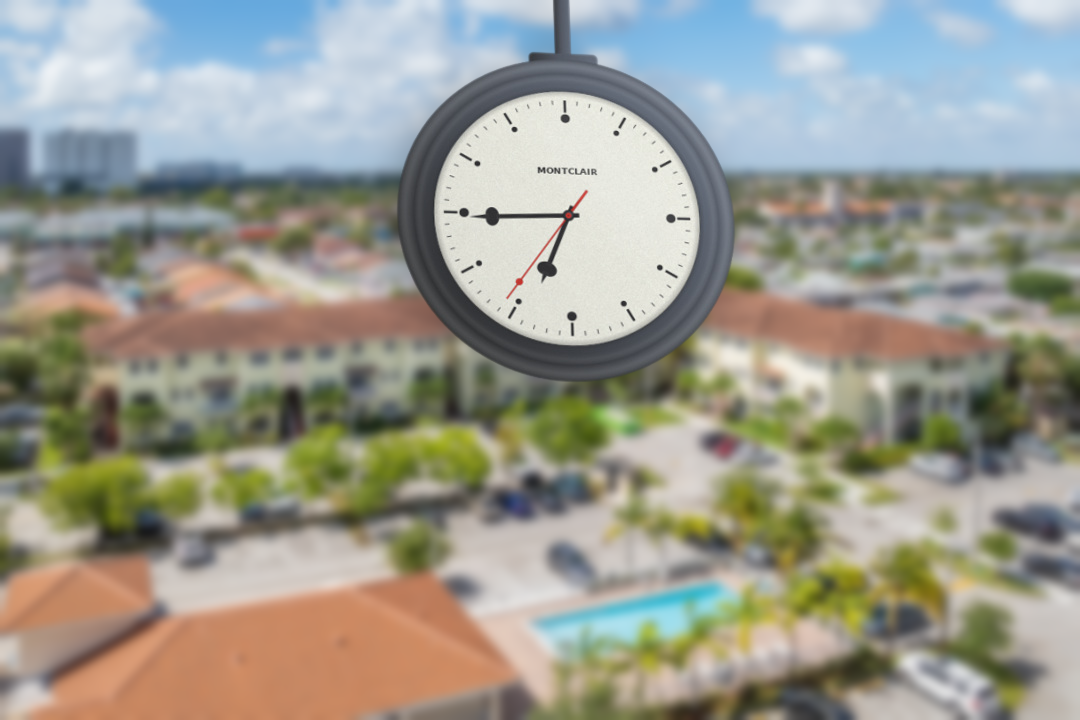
{"hour": 6, "minute": 44, "second": 36}
